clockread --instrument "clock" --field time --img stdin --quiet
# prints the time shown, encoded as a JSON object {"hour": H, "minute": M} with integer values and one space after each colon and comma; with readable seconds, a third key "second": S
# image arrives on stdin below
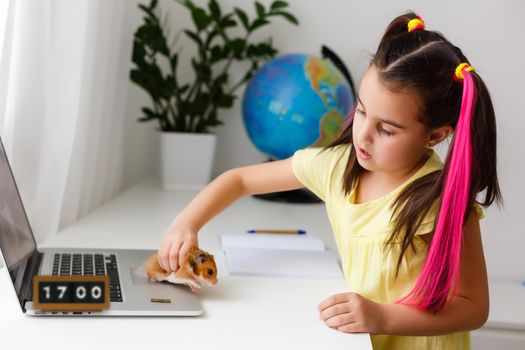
{"hour": 17, "minute": 0}
